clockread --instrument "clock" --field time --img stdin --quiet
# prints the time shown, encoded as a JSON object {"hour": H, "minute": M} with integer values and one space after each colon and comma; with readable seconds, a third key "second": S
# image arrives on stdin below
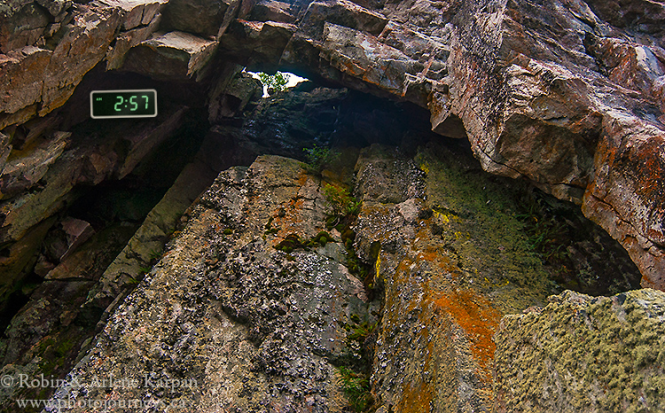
{"hour": 2, "minute": 57}
